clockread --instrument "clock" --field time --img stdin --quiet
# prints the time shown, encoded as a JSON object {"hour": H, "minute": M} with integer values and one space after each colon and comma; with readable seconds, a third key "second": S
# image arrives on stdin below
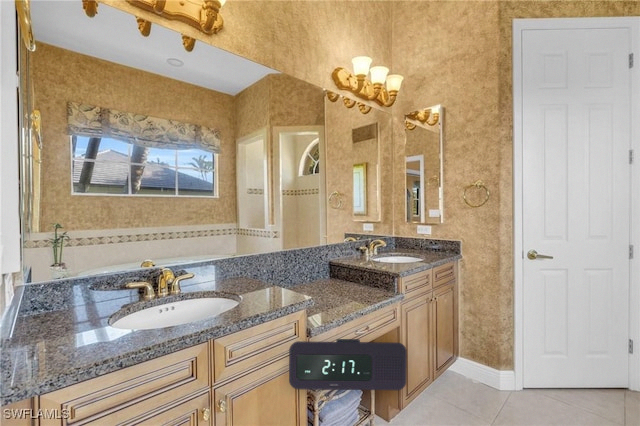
{"hour": 2, "minute": 17}
